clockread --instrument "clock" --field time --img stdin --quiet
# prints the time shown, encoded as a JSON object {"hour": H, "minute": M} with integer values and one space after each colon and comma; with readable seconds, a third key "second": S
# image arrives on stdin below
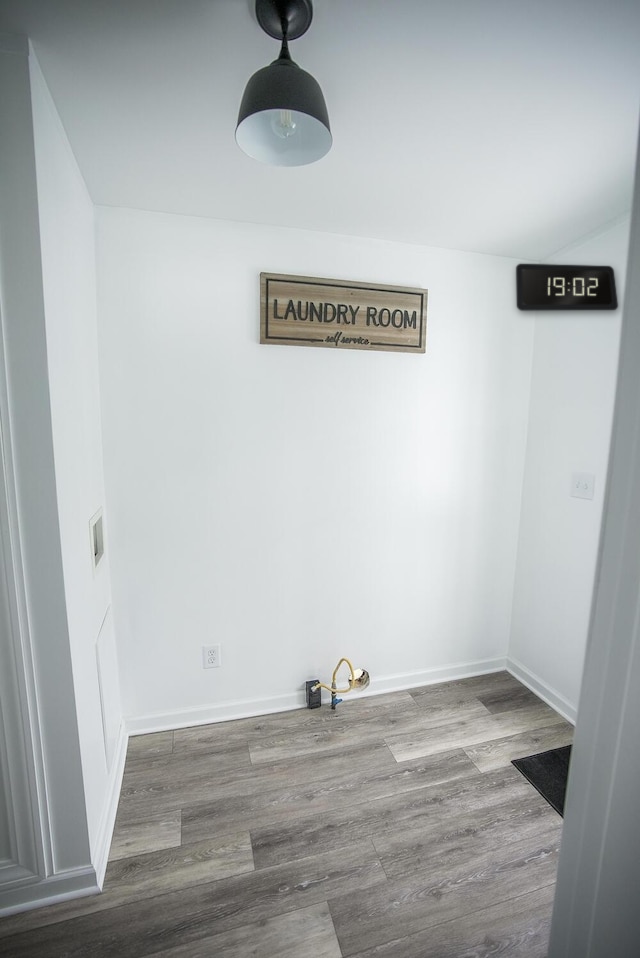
{"hour": 19, "minute": 2}
